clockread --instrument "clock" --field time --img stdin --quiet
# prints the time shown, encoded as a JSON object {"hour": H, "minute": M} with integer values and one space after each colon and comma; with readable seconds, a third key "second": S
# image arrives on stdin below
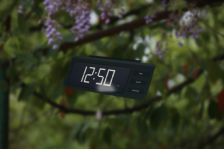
{"hour": 12, "minute": 50}
